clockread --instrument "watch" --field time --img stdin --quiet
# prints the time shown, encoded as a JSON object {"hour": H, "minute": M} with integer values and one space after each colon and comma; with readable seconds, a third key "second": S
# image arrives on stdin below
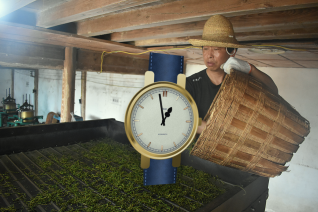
{"hour": 12, "minute": 58}
